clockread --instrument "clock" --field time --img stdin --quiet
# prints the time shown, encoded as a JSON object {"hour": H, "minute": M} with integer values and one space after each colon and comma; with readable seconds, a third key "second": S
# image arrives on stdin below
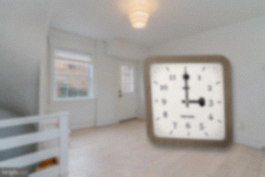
{"hour": 3, "minute": 0}
